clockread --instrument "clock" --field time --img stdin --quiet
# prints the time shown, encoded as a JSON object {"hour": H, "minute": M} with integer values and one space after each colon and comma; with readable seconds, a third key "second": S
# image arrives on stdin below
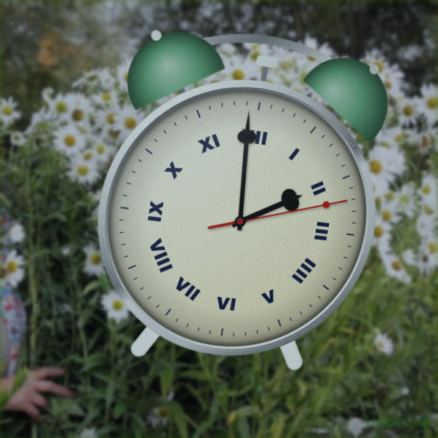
{"hour": 1, "minute": 59, "second": 12}
